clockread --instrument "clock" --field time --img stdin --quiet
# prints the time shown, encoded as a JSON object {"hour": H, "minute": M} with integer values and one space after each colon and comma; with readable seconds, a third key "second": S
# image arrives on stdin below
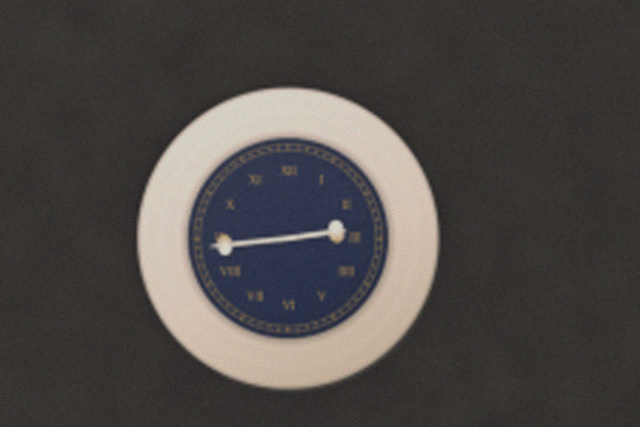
{"hour": 2, "minute": 44}
